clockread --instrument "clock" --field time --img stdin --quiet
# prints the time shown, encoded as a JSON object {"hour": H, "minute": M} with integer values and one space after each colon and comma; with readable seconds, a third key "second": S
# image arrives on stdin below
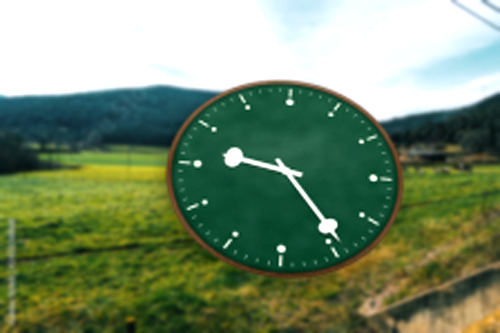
{"hour": 9, "minute": 24}
